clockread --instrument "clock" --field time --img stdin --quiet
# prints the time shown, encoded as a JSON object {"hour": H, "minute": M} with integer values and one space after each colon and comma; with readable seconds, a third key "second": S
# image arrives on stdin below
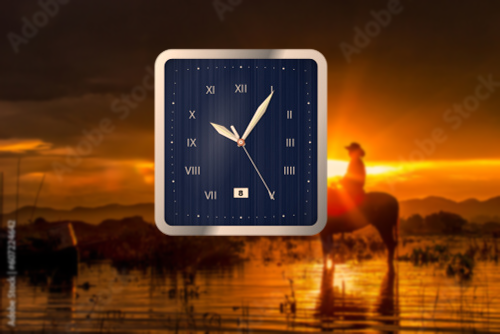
{"hour": 10, "minute": 5, "second": 25}
